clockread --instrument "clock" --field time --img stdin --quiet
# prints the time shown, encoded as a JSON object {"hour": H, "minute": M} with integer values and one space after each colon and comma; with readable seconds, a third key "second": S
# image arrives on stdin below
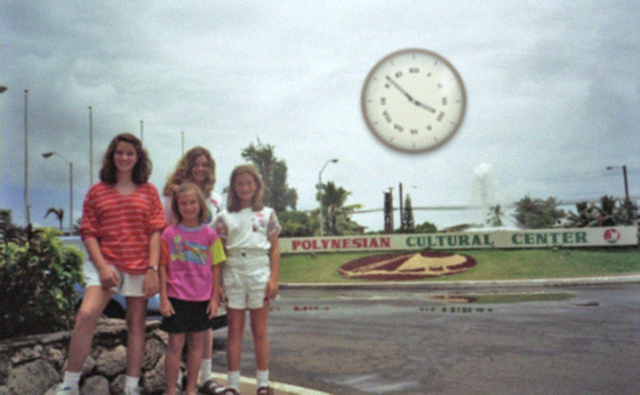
{"hour": 3, "minute": 52}
